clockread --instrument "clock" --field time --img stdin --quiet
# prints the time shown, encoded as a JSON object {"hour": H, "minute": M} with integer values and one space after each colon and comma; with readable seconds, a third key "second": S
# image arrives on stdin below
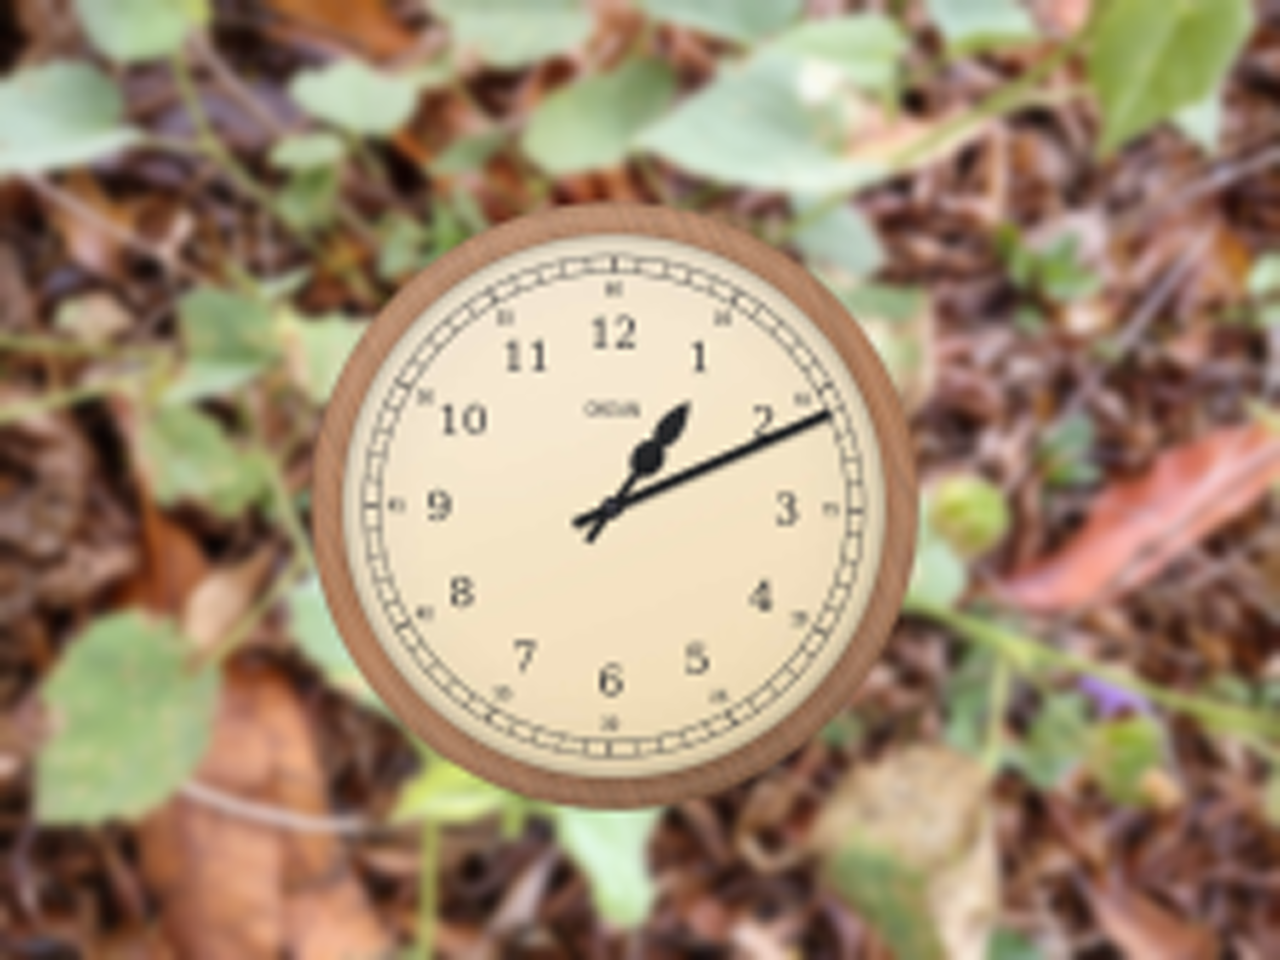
{"hour": 1, "minute": 11}
